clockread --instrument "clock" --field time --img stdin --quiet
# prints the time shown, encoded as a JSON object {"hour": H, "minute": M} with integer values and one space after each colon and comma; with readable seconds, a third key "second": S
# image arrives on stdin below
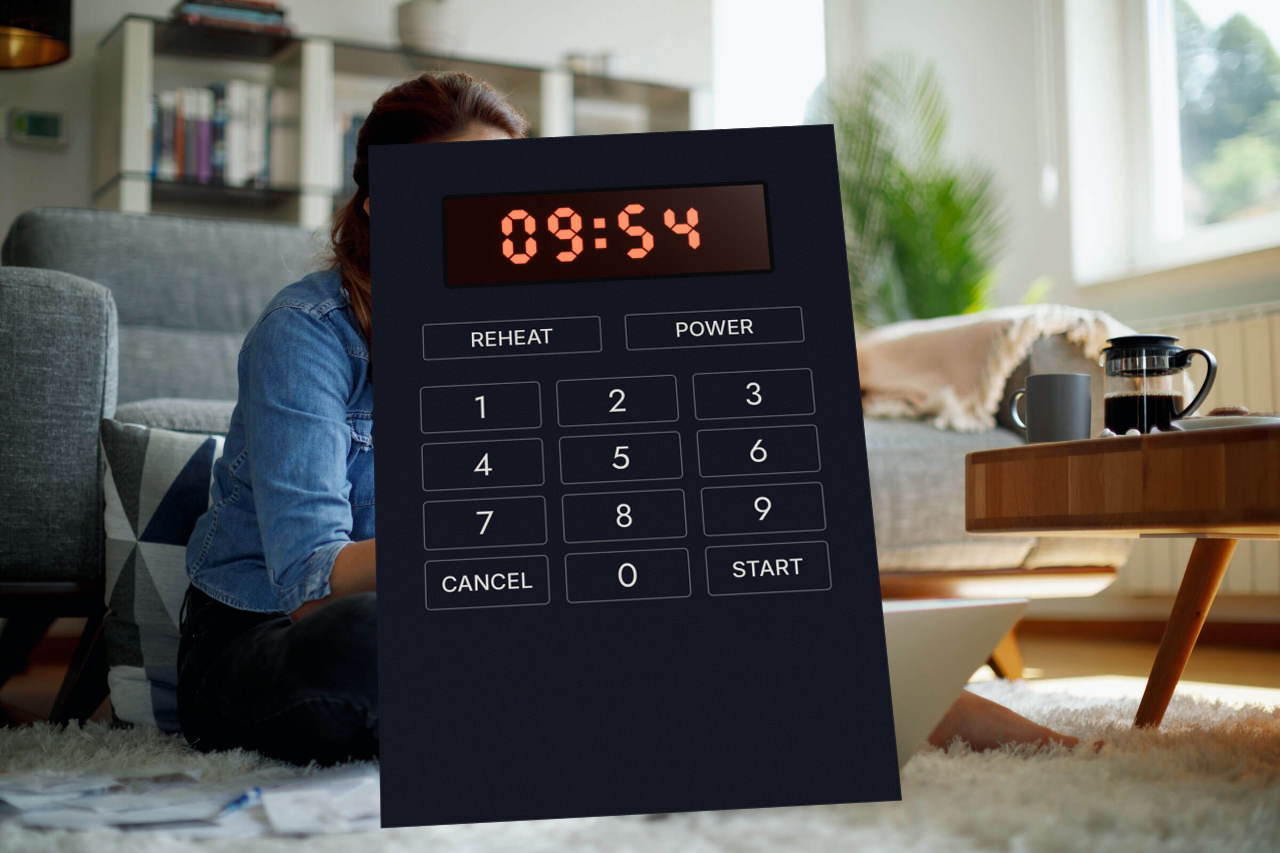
{"hour": 9, "minute": 54}
